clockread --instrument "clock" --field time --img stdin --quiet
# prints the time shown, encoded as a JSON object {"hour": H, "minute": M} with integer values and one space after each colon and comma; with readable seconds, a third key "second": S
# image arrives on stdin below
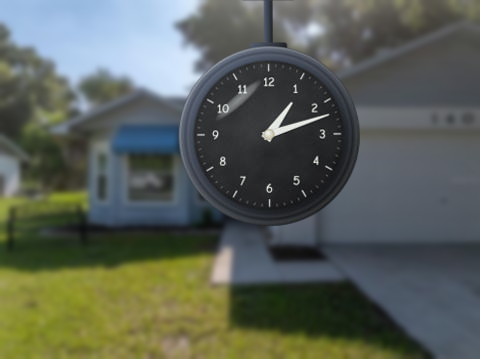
{"hour": 1, "minute": 12}
